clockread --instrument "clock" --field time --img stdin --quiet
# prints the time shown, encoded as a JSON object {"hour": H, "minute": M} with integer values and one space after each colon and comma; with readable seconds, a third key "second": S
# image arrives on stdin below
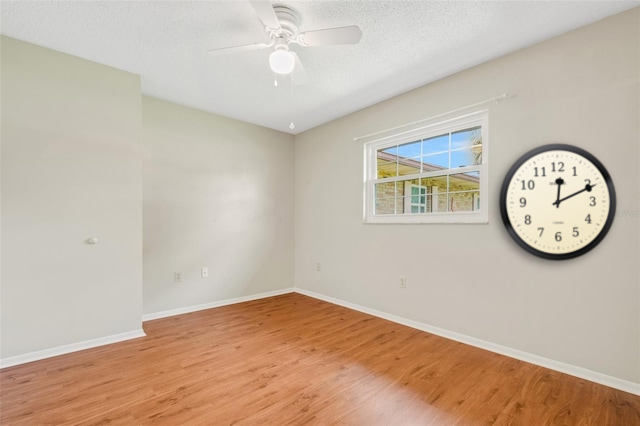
{"hour": 12, "minute": 11}
